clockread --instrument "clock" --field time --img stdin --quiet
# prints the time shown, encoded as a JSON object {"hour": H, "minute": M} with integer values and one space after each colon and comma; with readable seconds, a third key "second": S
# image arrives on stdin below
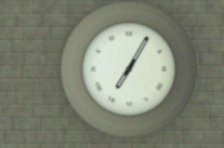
{"hour": 7, "minute": 5}
